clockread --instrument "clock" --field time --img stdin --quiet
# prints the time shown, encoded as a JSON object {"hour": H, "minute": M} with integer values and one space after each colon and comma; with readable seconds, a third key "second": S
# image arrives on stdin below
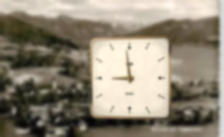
{"hour": 8, "minute": 59}
